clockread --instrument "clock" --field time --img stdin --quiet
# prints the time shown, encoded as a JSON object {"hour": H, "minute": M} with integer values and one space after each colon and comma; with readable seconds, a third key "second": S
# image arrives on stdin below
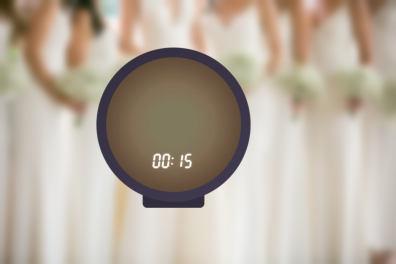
{"hour": 0, "minute": 15}
